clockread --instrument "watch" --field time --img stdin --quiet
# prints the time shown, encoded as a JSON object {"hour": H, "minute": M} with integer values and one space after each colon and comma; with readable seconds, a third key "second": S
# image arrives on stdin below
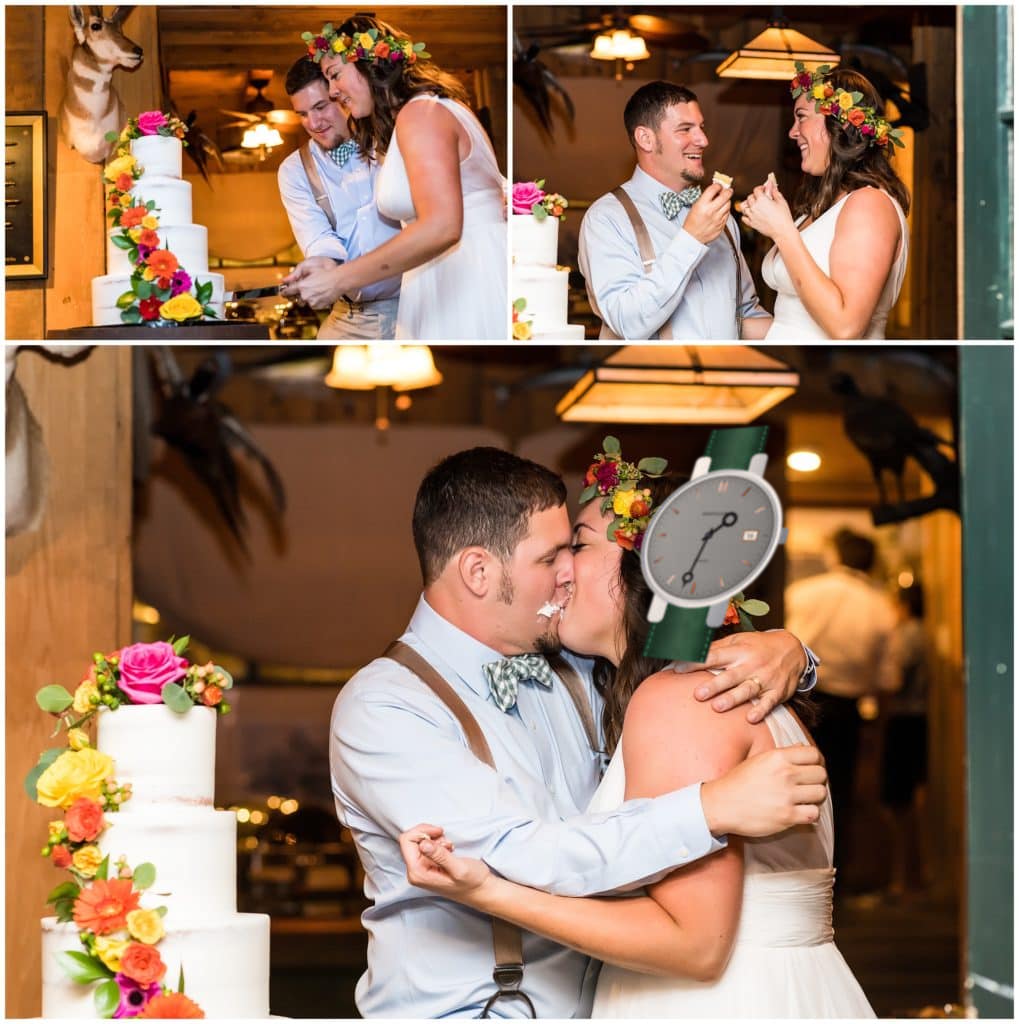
{"hour": 1, "minute": 32}
